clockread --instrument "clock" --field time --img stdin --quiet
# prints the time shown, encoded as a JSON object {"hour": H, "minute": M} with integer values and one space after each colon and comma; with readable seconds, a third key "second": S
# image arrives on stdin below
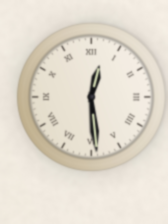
{"hour": 12, "minute": 29}
